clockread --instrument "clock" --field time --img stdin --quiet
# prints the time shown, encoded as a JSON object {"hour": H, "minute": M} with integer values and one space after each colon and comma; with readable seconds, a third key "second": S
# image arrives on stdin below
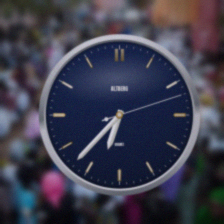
{"hour": 6, "minute": 37, "second": 12}
